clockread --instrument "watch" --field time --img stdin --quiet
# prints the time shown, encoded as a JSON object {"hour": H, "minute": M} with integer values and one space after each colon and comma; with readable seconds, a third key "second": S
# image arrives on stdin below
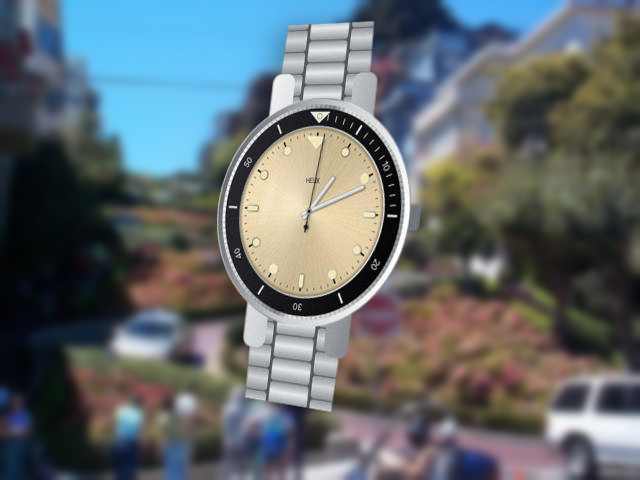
{"hour": 1, "minute": 11, "second": 1}
